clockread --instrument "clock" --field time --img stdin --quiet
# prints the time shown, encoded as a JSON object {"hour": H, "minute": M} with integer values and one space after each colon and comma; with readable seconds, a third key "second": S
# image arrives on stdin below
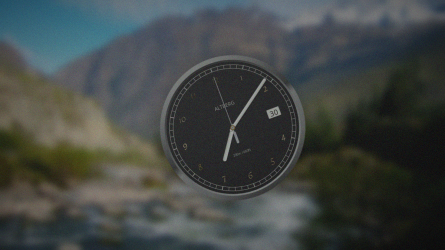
{"hour": 7, "minute": 9, "second": 0}
